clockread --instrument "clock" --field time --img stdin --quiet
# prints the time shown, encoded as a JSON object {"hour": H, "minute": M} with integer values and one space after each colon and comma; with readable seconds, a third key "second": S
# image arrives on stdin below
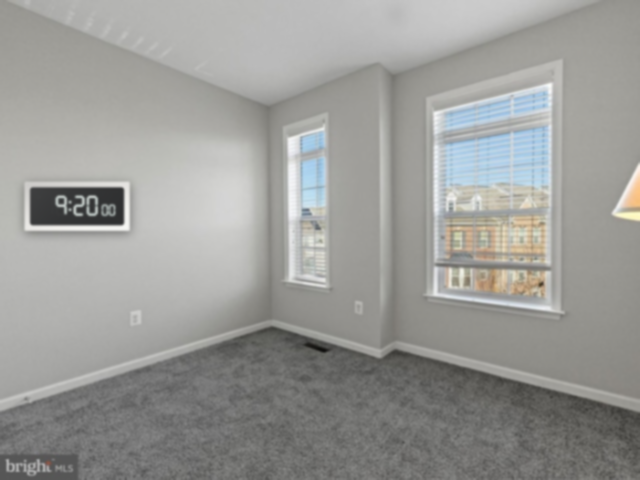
{"hour": 9, "minute": 20}
